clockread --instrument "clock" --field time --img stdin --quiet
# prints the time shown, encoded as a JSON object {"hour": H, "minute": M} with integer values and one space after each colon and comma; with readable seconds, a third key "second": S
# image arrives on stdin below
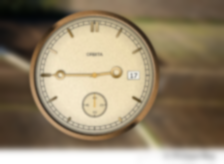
{"hour": 2, "minute": 45}
